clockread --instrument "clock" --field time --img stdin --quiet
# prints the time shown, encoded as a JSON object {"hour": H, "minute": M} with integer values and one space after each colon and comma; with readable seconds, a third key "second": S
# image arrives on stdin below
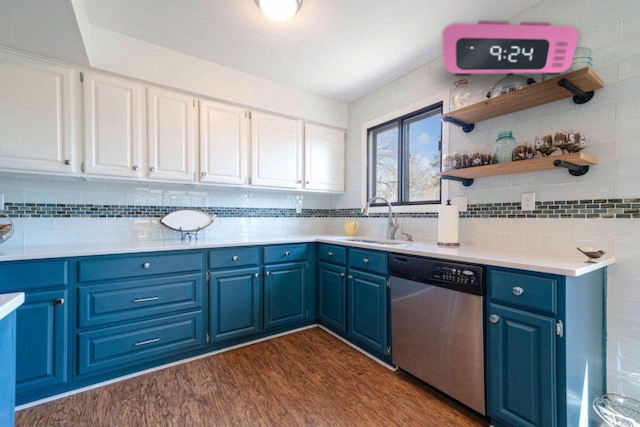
{"hour": 9, "minute": 24}
